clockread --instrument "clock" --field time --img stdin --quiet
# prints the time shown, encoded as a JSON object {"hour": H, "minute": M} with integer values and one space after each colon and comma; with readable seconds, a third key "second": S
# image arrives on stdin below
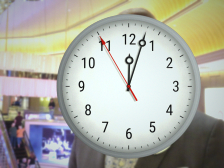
{"hour": 12, "minute": 2, "second": 55}
